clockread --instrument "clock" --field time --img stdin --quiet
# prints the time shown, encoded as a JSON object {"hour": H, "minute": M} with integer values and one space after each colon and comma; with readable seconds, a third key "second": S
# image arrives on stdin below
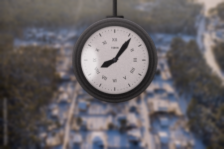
{"hour": 8, "minute": 6}
